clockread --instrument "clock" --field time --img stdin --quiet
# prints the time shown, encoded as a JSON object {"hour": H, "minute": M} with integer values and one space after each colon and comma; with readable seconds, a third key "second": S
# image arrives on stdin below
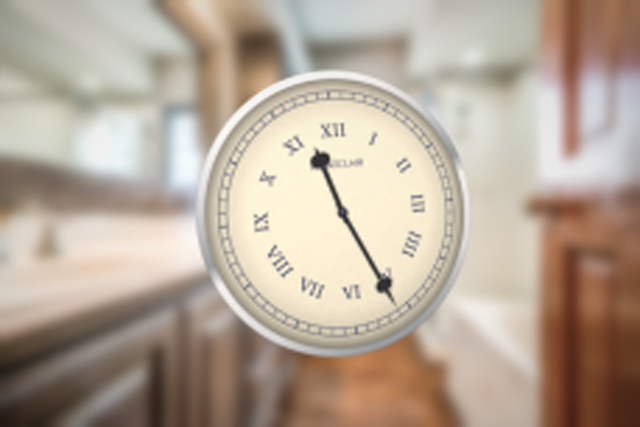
{"hour": 11, "minute": 26}
